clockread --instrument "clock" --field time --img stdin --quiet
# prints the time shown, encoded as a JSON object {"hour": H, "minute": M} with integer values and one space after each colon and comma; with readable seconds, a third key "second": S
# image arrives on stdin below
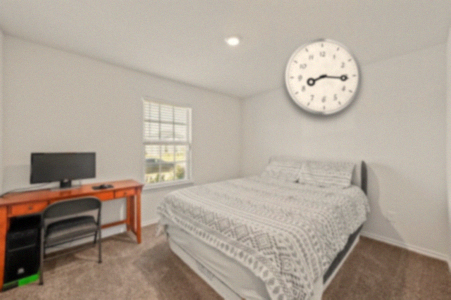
{"hour": 8, "minute": 16}
